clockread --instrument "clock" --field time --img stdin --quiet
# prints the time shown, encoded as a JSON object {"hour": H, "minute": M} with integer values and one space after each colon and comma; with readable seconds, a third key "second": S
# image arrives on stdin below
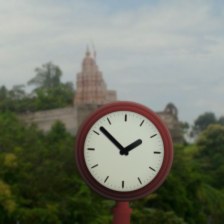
{"hour": 1, "minute": 52}
